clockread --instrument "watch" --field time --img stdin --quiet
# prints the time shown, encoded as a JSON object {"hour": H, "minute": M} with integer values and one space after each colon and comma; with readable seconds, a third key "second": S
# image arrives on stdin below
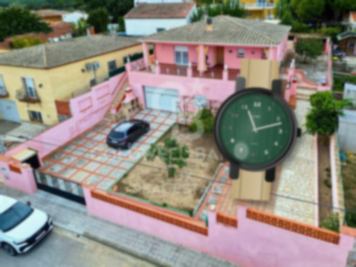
{"hour": 11, "minute": 12}
